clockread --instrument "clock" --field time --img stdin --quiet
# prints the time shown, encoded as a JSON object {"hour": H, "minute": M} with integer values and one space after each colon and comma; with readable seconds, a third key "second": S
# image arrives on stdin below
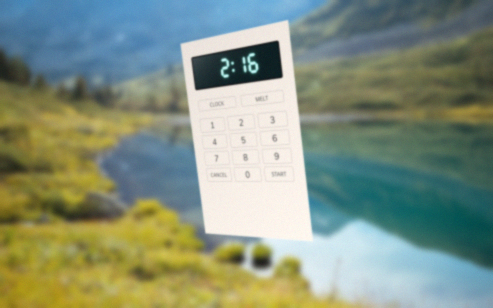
{"hour": 2, "minute": 16}
